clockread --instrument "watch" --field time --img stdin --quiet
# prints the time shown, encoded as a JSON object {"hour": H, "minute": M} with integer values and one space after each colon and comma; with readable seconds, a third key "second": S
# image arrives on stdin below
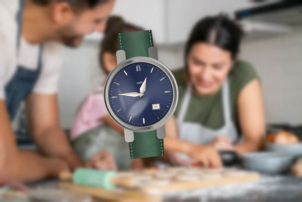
{"hour": 12, "minute": 46}
